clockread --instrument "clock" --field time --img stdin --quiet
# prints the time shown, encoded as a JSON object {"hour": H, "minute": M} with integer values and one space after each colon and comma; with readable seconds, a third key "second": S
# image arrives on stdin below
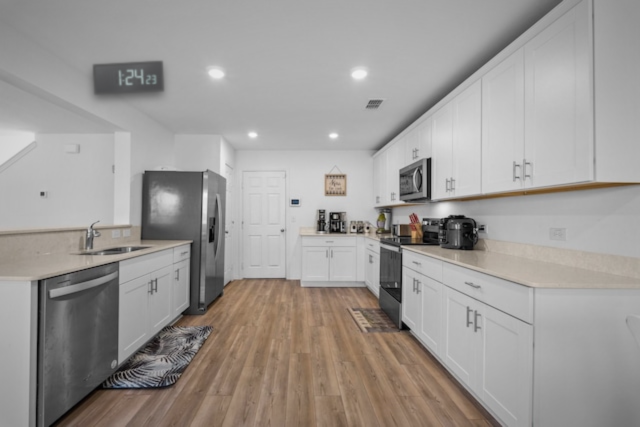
{"hour": 1, "minute": 24}
